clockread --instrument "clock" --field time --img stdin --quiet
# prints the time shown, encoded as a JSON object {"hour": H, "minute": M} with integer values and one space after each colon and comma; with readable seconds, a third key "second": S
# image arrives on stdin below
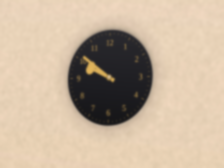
{"hour": 9, "minute": 51}
